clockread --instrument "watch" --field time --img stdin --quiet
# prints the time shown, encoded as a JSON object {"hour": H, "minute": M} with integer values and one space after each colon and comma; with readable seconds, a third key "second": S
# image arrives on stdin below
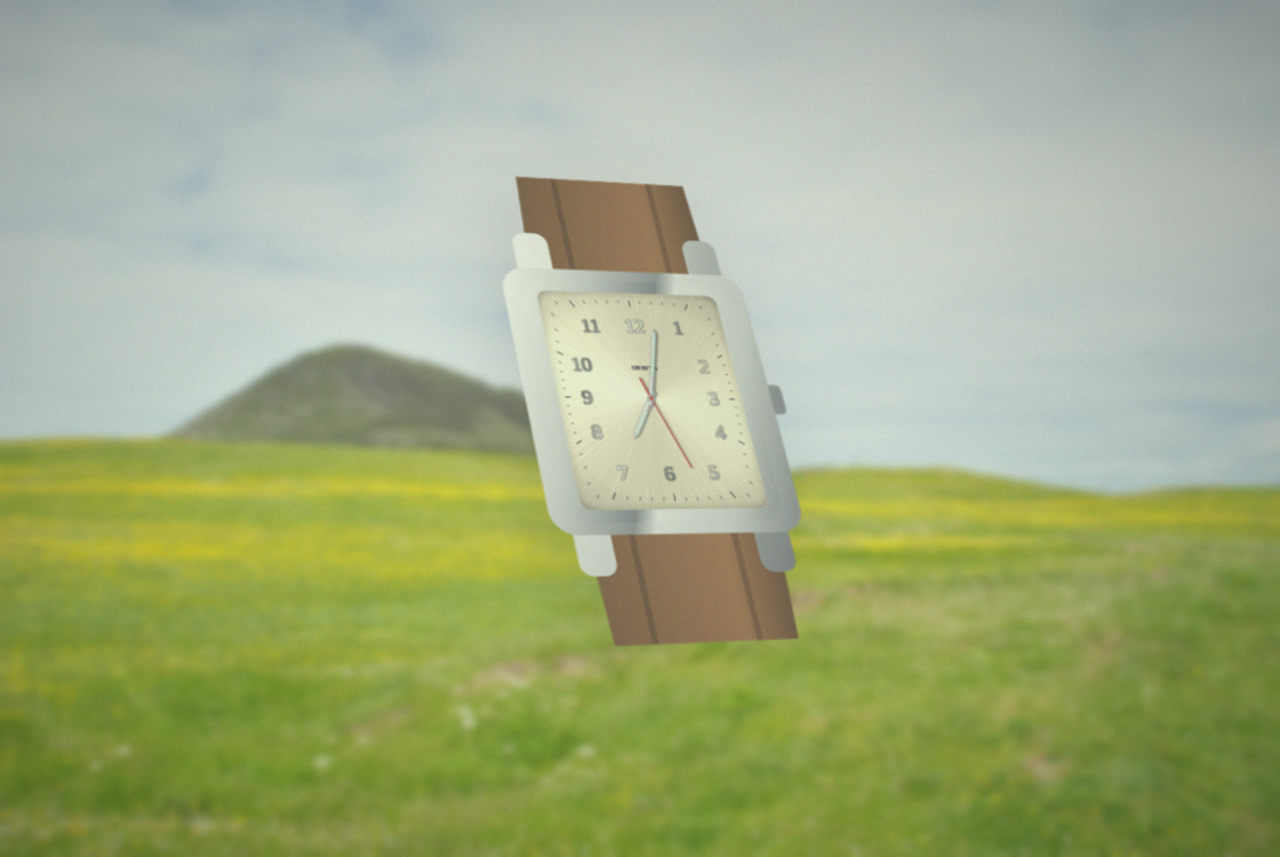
{"hour": 7, "minute": 2, "second": 27}
